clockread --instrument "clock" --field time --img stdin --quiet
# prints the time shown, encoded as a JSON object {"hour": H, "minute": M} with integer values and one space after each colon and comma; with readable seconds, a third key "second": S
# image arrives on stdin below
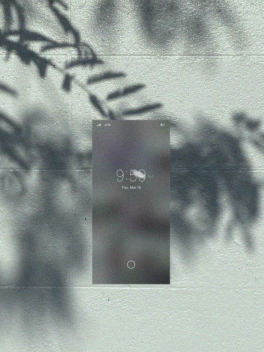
{"hour": 9, "minute": 59}
